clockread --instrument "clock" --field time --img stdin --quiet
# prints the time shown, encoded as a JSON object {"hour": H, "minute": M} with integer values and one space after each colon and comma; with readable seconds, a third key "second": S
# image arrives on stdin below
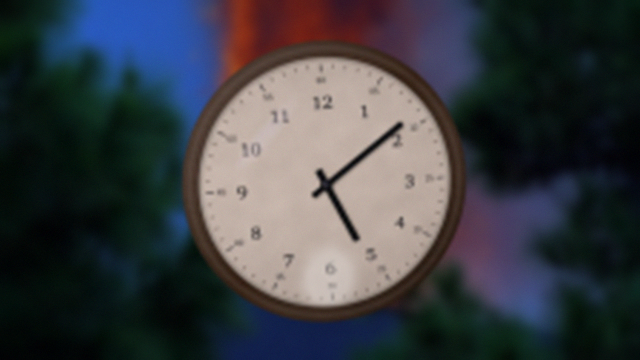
{"hour": 5, "minute": 9}
